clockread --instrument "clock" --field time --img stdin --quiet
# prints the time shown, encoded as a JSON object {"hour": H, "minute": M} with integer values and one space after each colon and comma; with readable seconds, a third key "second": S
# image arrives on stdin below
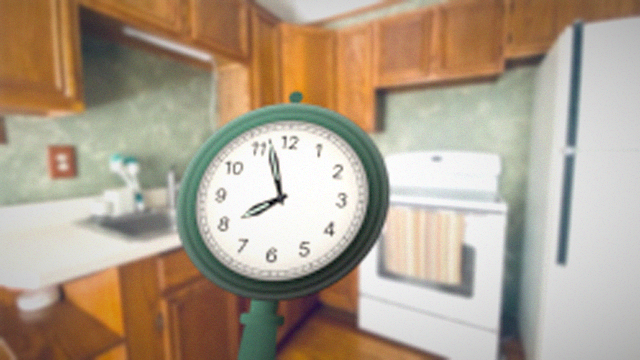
{"hour": 7, "minute": 57}
